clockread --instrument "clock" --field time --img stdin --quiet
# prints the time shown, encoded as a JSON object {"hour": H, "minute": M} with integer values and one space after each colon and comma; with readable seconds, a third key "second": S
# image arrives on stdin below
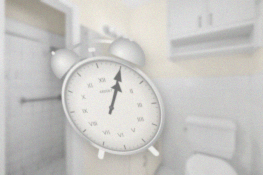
{"hour": 1, "minute": 5}
